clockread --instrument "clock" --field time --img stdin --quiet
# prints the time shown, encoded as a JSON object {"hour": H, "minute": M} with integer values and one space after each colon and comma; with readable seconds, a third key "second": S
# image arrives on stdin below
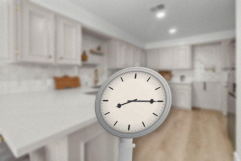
{"hour": 8, "minute": 15}
